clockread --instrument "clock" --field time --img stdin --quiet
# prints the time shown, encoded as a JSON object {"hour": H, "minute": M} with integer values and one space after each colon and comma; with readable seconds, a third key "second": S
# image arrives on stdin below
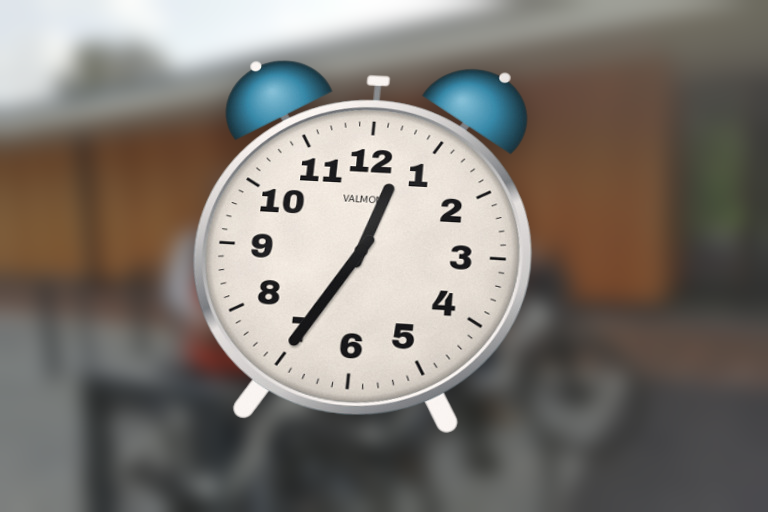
{"hour": 12, "minute": 35}
